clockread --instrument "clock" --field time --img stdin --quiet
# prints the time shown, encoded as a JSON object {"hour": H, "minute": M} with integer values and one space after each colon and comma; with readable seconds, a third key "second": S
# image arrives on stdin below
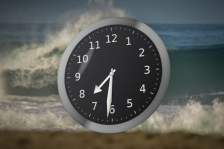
{"hour": 7, "minute": 31}
